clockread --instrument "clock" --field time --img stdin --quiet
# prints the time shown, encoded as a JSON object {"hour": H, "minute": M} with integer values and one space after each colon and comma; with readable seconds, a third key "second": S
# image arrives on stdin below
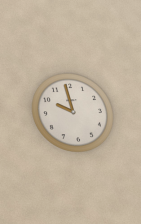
{"hour": 9, "minute": 59}
